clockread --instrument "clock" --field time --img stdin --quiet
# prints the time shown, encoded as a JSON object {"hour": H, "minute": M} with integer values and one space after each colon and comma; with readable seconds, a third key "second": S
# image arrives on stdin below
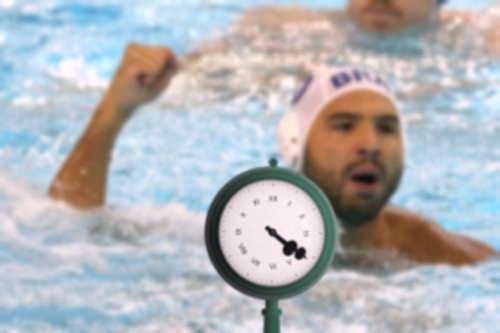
{"hour": 4, "minute": 21}
